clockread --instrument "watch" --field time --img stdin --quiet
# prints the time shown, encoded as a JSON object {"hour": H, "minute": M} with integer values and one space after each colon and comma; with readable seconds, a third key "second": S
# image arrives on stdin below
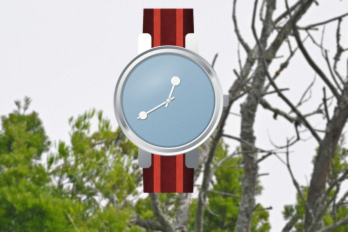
{"hour": 12, "minute": 40}
